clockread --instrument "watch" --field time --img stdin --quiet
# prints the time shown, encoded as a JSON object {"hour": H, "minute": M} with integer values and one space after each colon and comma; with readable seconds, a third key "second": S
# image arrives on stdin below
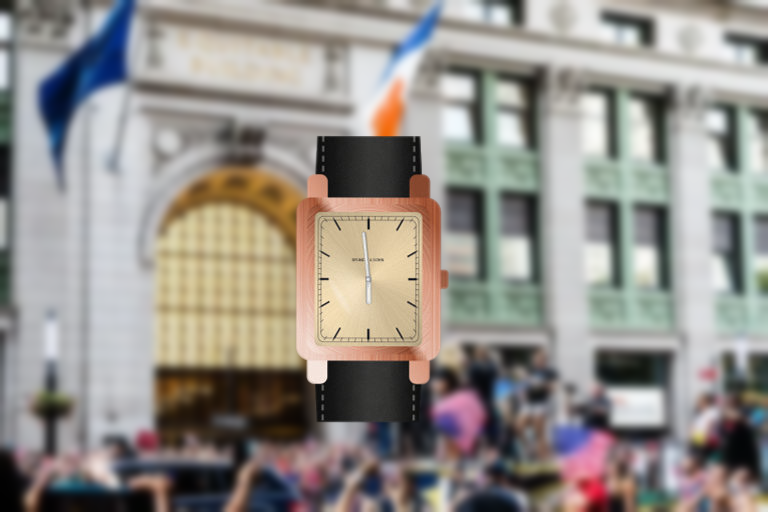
{"hour": 5, "minute": 59}
